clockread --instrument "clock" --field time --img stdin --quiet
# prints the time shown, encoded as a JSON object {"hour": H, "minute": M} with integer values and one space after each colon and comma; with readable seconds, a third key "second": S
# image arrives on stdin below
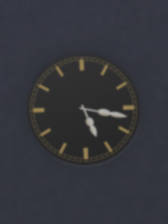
{"hour": 5, "minute": 17}
